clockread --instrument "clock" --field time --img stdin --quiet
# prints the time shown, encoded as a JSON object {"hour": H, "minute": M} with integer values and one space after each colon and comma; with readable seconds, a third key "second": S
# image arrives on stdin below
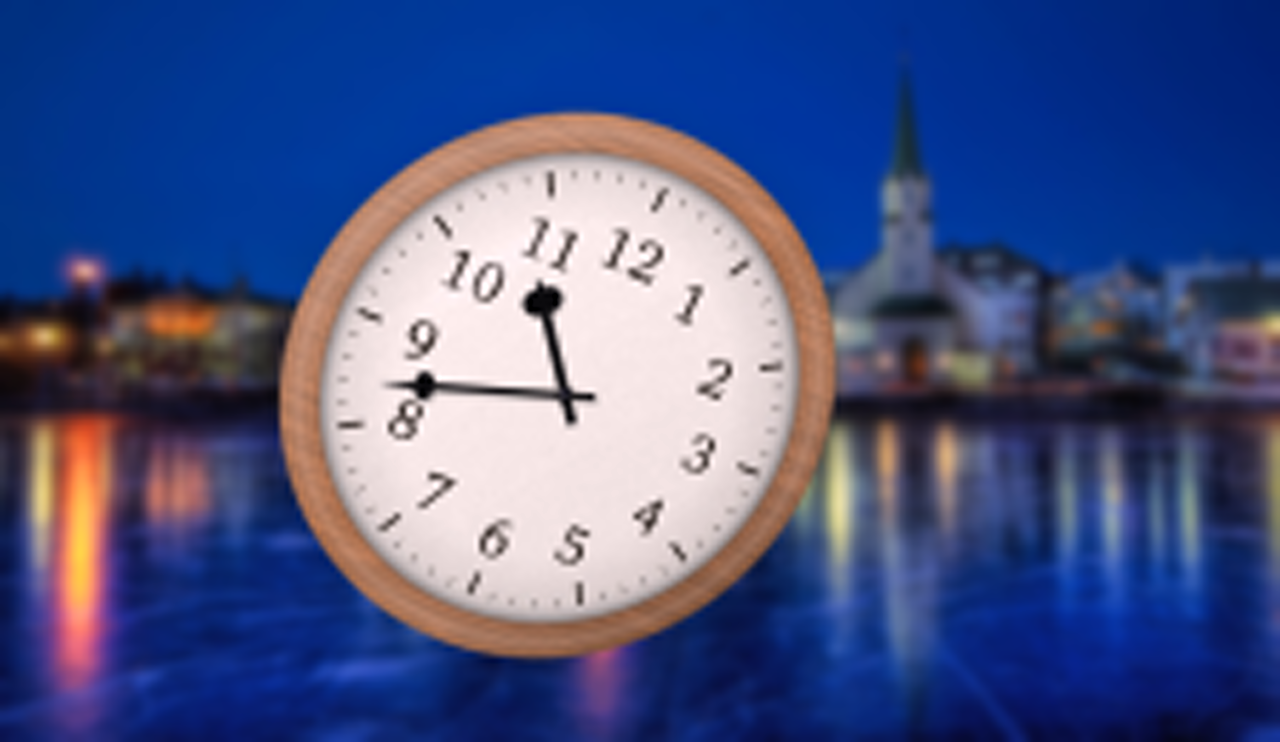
{"hour": 10, "minute": 42}
